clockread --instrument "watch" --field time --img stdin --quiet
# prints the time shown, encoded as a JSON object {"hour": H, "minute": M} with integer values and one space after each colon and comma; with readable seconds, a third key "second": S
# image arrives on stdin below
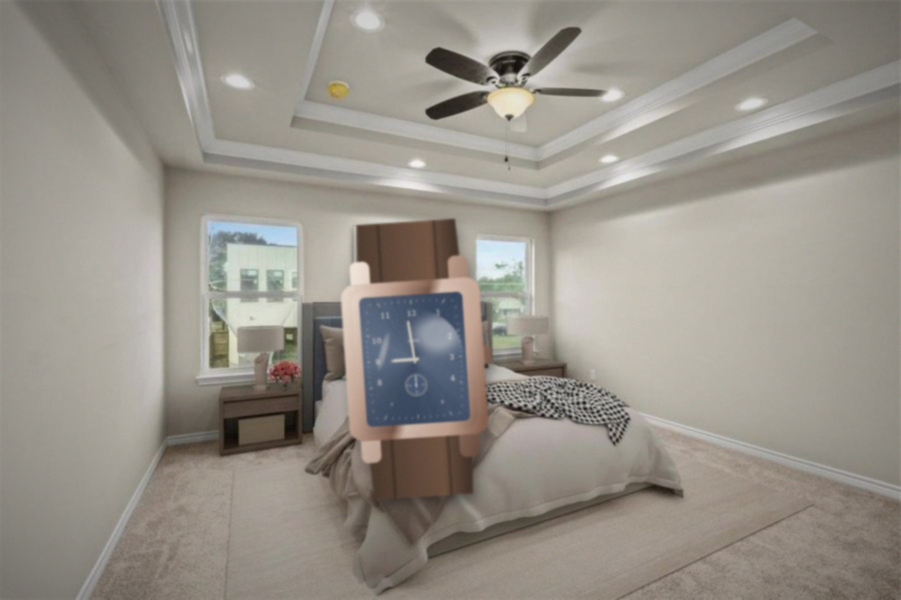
{"hour": 8, "minute": 59}
